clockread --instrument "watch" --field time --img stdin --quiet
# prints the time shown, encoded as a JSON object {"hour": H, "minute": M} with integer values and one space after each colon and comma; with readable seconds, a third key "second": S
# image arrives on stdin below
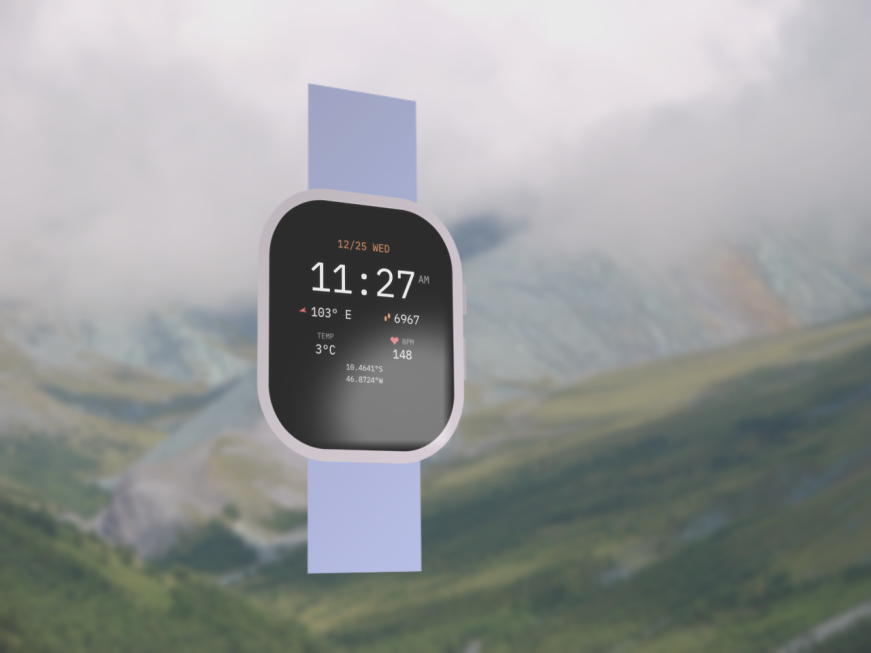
{"hour": 11, "minute": 27}
